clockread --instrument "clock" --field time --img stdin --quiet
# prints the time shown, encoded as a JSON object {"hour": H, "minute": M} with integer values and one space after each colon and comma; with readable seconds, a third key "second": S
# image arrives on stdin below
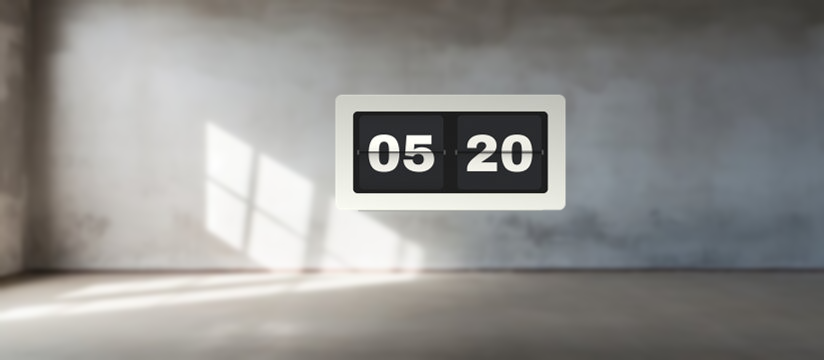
{"hour": 5, "minute": 20}
